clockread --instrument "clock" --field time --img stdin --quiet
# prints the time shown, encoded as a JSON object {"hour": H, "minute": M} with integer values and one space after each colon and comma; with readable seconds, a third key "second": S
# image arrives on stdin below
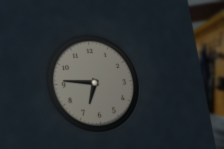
{"hour": 6, "minute": 46}
